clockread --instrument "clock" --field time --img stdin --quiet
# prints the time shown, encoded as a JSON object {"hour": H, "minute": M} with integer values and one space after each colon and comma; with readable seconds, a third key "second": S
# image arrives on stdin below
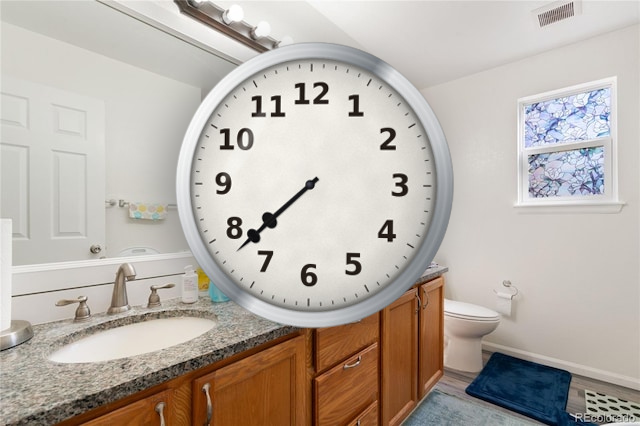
{"hour": 7, "minute": 38}
